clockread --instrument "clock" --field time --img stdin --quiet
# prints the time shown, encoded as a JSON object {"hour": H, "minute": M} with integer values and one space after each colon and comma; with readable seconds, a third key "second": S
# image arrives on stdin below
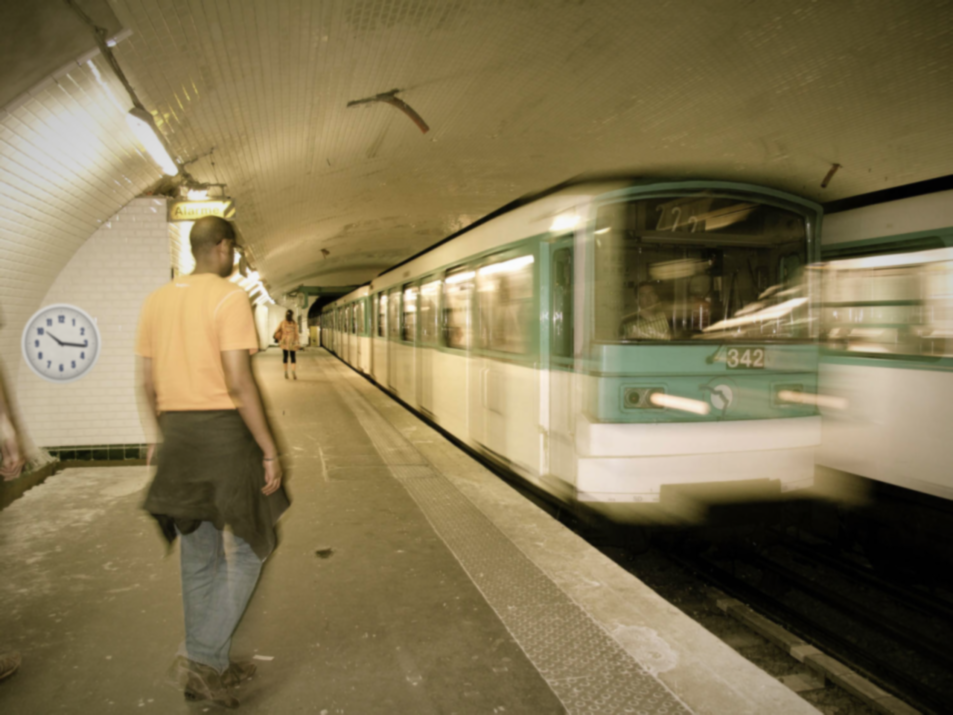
{"hour": 10, "minute": 16}
